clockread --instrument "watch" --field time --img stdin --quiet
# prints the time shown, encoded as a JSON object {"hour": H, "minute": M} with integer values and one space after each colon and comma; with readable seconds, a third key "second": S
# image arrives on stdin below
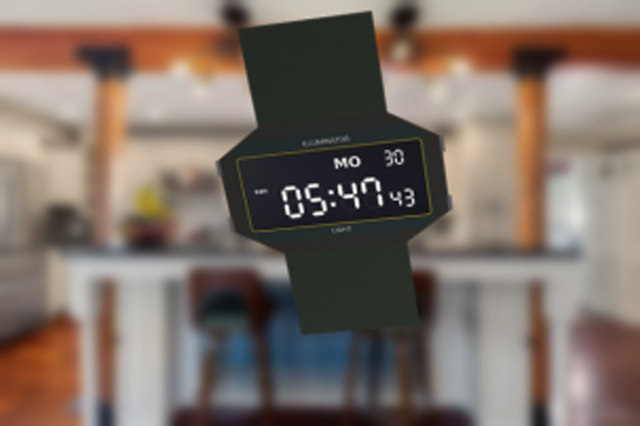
{"hour": 5, "minute": 47, "second": 43}
